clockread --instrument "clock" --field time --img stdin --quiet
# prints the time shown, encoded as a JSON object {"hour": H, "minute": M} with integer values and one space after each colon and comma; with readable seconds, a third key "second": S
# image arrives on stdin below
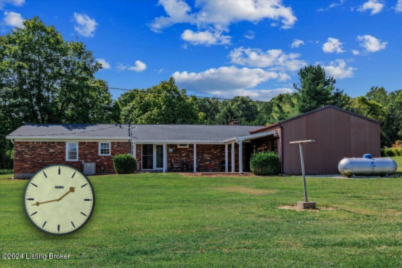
{"hour": 1, "minute": 43}
